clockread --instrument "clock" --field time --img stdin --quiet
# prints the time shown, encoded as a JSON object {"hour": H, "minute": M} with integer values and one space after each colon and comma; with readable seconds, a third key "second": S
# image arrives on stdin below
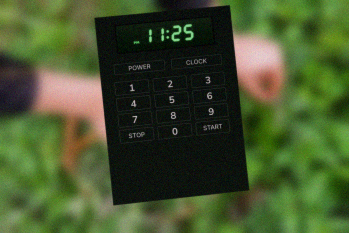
{"hour": 11, "minute": 25}
